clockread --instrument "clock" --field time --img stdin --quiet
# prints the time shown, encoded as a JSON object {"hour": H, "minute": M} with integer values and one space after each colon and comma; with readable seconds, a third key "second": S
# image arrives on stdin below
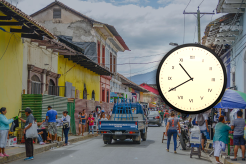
{"hour": 10, "minute": 40}
